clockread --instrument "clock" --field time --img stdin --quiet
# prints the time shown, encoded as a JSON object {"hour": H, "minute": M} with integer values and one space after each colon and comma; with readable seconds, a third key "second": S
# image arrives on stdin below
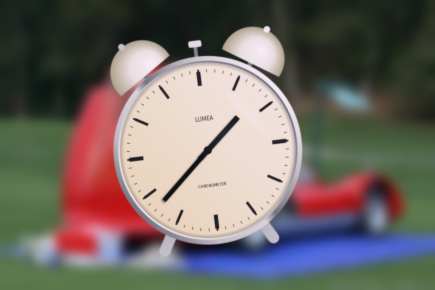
{"hour": 1, "minute": 38}
